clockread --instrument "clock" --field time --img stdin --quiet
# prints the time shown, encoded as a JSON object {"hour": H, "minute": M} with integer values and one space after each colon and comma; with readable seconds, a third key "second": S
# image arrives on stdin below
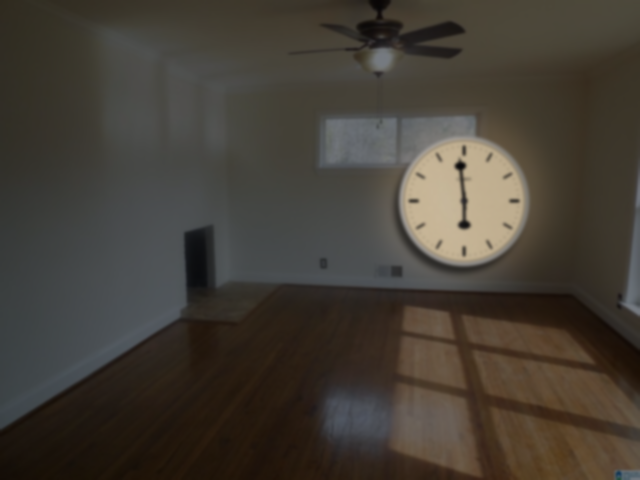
{"hour": 5, "minute": 59}
